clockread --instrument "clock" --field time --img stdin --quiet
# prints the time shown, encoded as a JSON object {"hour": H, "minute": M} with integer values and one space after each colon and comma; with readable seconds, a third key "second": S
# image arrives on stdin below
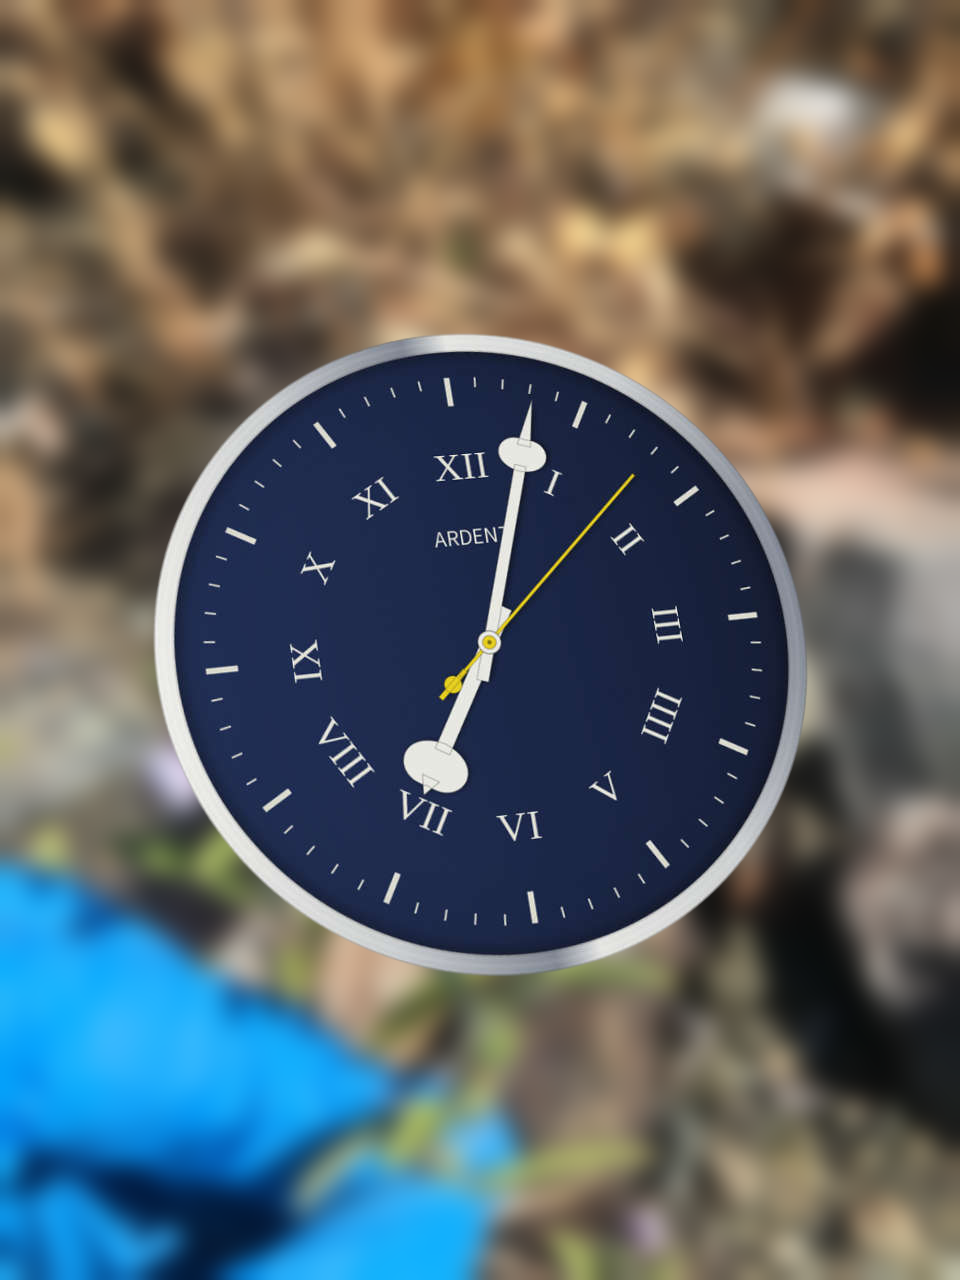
{"hour": 7, "minute": 3, "second": 8}
